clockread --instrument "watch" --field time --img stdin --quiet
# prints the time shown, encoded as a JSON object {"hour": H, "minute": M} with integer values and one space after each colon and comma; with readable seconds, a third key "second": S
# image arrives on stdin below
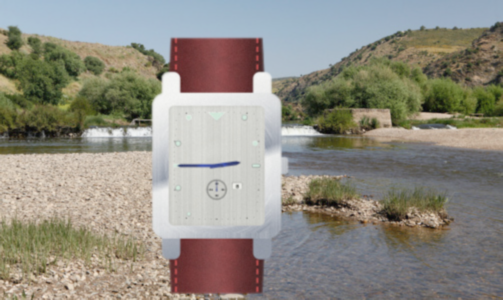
{"hour": 2, "minute": 45}
